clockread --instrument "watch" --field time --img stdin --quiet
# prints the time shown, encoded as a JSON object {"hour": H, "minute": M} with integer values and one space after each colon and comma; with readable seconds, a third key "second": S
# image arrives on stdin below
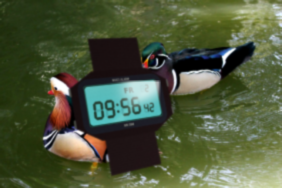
{"hour": 9, "minute": 56}
